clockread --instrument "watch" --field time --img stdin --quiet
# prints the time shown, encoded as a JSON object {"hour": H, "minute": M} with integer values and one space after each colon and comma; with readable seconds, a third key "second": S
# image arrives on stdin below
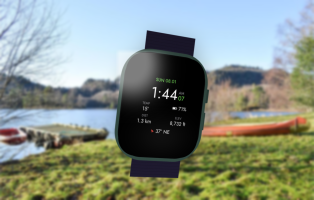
{"hour": 1, "minute": 44}
